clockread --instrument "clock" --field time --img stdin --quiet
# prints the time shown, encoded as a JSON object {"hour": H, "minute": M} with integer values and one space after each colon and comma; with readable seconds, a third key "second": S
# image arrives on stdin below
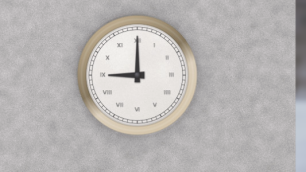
{"hour": 9, "minute": 0}
